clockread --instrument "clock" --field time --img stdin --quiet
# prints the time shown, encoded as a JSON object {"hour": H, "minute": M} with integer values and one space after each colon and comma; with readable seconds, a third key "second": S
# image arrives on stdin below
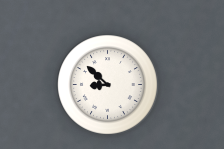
{"hour": 8, "minute": 52}
